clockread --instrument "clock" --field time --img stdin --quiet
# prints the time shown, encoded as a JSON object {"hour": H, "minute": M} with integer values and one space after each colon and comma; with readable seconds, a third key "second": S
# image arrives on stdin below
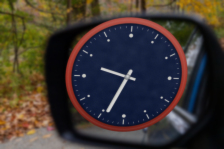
{"hour": 9, "minute": 34}
